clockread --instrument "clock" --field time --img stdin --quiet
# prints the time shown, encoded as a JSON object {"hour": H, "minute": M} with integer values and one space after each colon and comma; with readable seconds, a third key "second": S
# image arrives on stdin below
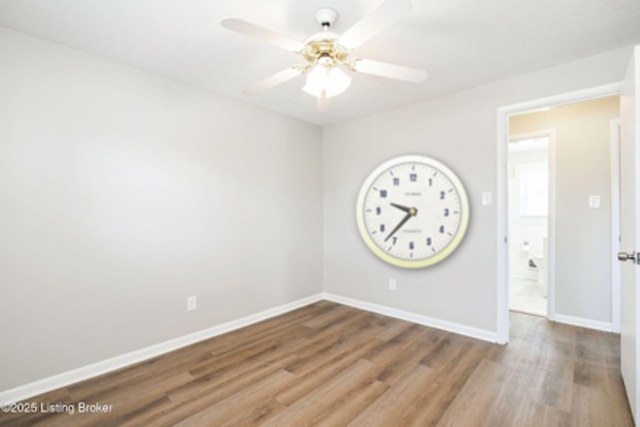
{"hour": 9, "minute": 37}
